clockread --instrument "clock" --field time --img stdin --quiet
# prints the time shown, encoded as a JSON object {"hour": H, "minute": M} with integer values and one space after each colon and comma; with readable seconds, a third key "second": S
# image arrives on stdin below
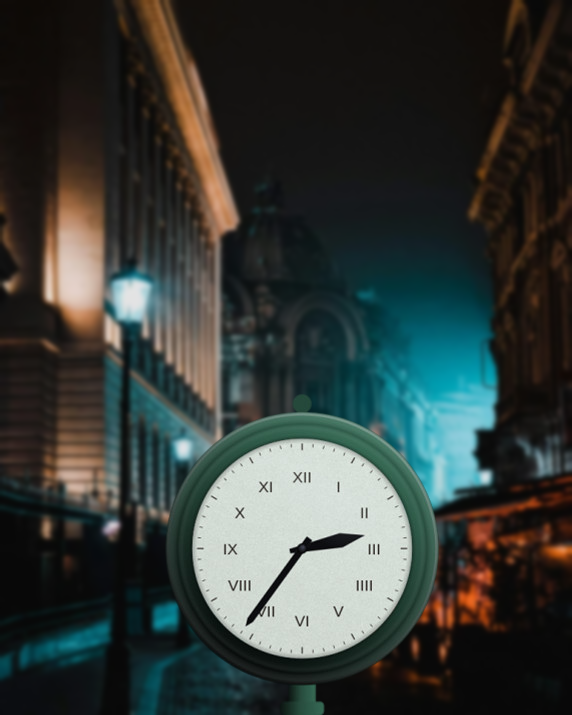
{"hour": 2, "minute": 36}
